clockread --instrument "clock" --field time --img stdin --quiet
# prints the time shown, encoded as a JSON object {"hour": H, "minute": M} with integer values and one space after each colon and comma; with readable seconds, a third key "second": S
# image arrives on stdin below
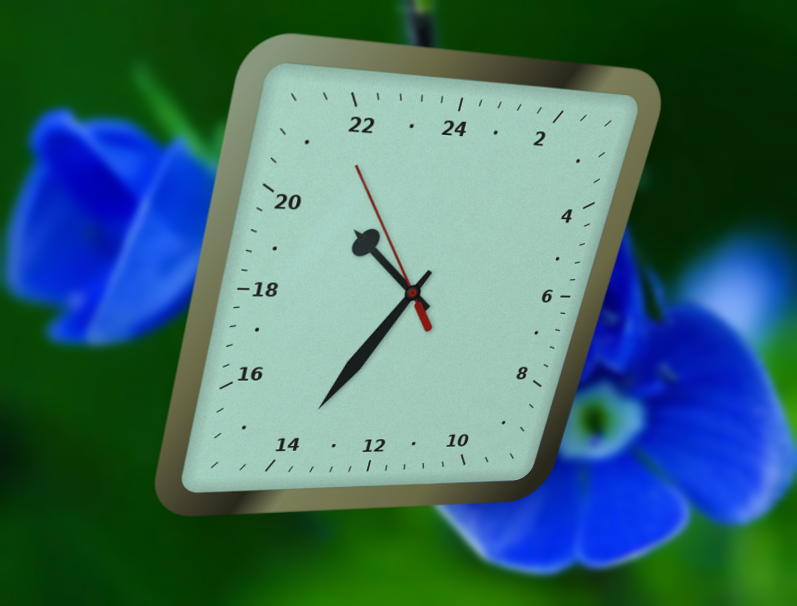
{"hour": 20, "minute": 34, "second": 54}
